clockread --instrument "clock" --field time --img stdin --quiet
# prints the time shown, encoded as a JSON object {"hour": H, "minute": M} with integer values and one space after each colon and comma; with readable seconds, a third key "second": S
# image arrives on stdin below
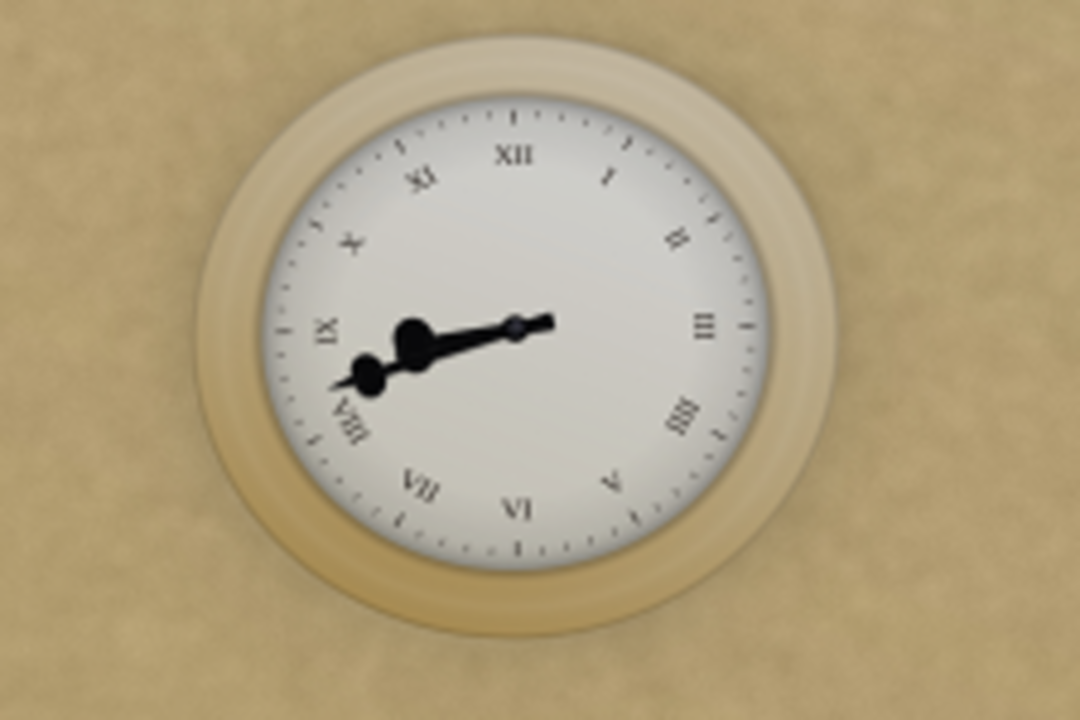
{"hour": 8, "minute": 42}
